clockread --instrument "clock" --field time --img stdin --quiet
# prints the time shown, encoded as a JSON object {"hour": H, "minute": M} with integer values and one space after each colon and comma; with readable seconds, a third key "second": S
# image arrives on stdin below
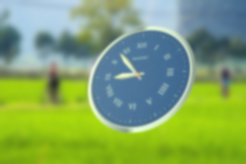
{"hour": 8, "minute": 53}
